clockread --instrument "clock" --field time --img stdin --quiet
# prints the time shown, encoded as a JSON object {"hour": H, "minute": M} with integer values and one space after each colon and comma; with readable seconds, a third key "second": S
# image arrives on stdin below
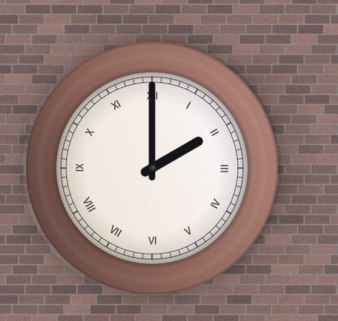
{"hour": 2, "minute": 0}
